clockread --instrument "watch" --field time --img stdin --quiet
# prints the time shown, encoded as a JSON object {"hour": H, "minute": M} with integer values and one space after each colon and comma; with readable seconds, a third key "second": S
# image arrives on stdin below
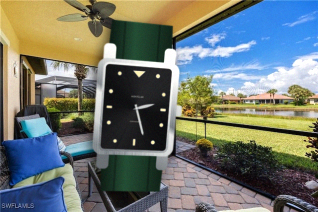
{"hour": 2, "minute": 27}
